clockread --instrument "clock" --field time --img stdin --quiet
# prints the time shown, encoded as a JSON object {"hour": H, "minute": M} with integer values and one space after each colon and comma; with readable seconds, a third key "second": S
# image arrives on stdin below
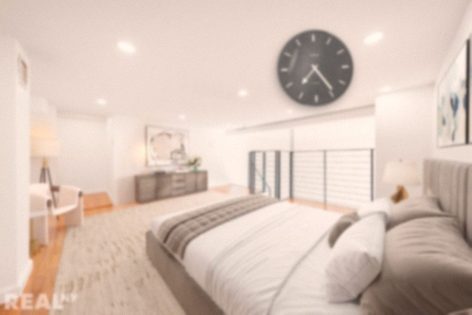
{"hour": 7, "minute": 24}
